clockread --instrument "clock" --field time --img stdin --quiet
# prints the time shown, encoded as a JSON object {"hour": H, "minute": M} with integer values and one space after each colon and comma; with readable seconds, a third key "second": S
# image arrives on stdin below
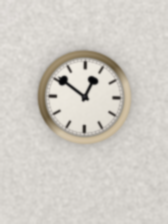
{"hour": 12, "minute": 51}
